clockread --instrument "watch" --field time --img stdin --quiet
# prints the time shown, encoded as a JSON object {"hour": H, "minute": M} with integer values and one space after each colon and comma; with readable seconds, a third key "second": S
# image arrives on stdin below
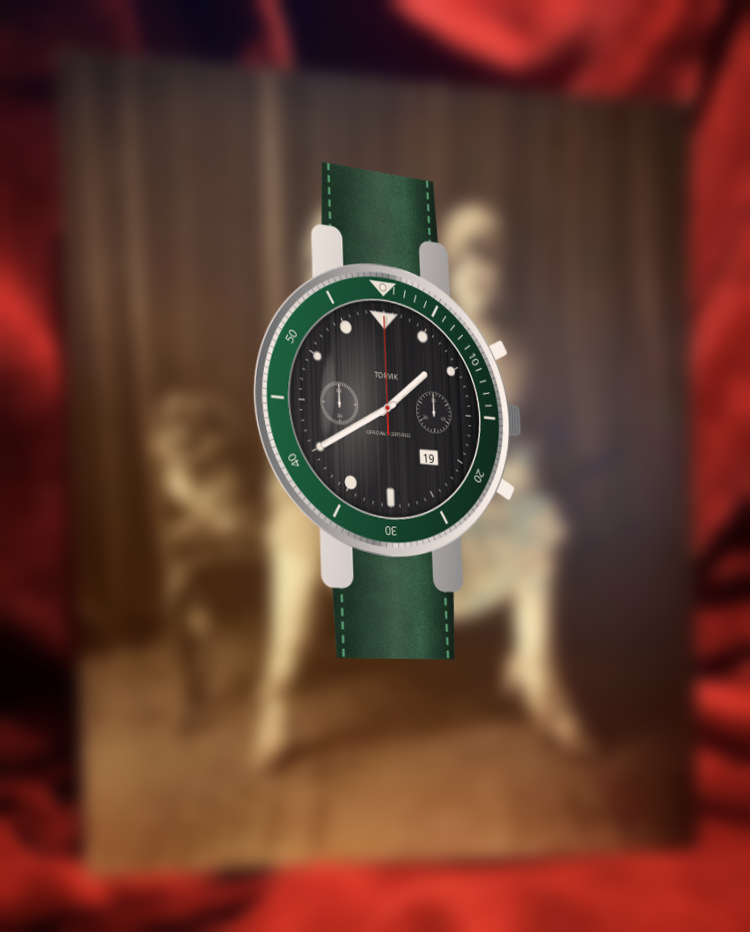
{"hour": 1, "minute": 40}
